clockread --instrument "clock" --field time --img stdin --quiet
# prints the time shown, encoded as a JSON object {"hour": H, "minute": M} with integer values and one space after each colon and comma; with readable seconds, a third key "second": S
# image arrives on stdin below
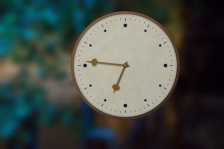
{"hour": 6, "minute": 46}
